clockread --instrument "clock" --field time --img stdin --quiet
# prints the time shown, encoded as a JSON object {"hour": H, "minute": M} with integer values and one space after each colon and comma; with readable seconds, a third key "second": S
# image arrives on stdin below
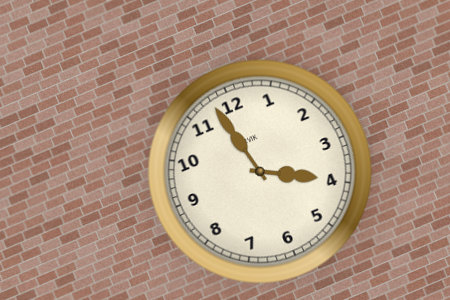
{"hour": 3, "minute": 58}
